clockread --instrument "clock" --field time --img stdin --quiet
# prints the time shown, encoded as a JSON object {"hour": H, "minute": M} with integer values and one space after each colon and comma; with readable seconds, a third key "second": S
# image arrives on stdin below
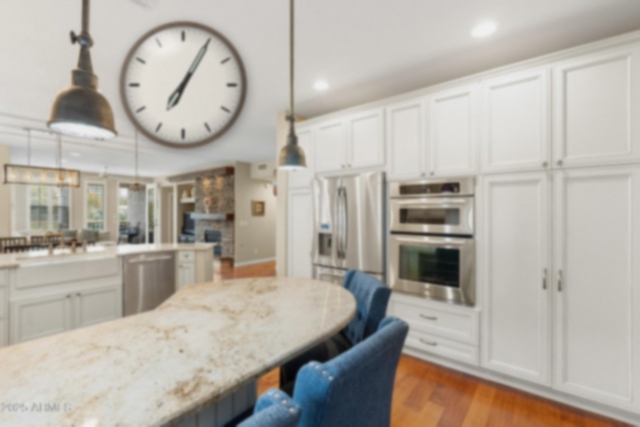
{"hour": 7, "minute": 5}
